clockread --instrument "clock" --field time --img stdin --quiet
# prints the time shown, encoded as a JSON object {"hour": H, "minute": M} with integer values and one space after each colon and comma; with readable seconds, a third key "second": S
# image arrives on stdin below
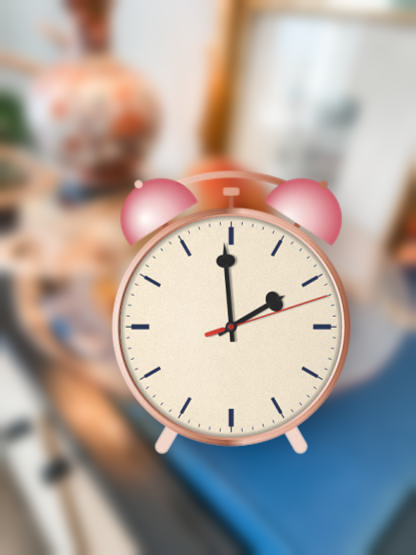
{"hour": 1, "minute": 59, "second": 12}
